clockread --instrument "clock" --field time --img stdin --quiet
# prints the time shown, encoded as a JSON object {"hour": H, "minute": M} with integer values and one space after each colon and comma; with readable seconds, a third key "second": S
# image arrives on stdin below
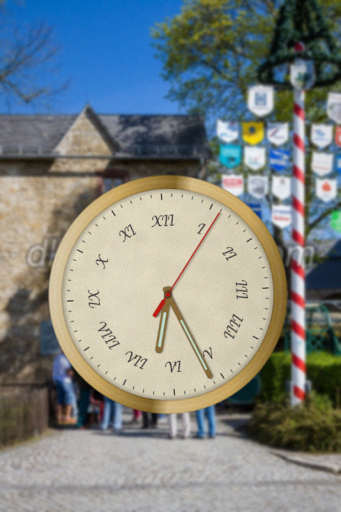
{"hour": 6, "minute": 26, "second": 6}
